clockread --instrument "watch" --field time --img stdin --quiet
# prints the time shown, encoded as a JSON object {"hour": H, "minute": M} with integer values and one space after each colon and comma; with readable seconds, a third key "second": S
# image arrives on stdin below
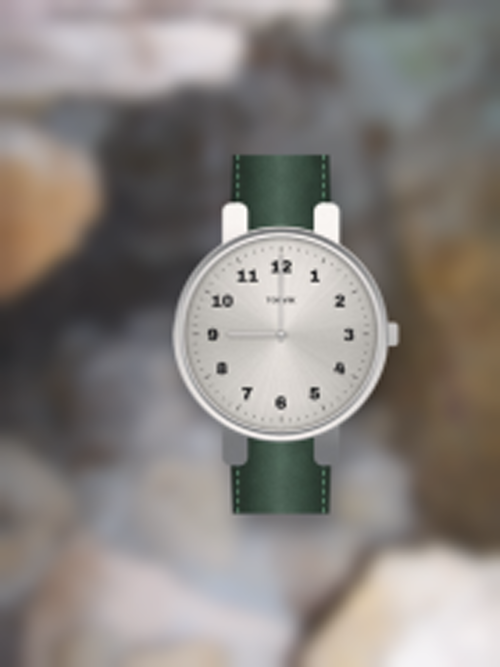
{"hour": 9, "minute": 0}
